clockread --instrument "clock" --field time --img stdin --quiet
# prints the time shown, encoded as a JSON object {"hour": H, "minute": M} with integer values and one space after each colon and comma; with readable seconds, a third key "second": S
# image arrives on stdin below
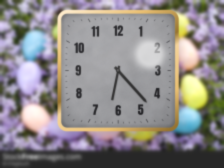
{"hour": 6, "minute": 23}
